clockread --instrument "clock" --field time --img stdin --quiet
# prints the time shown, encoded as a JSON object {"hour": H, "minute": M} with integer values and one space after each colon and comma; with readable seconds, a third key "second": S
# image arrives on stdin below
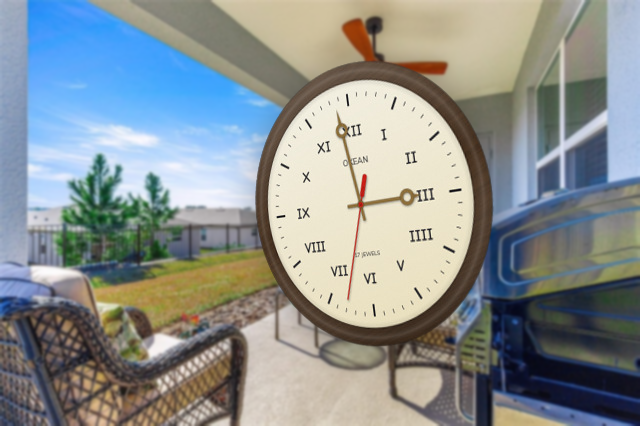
{"hour": 2, "minute": 58, "second": 33}
